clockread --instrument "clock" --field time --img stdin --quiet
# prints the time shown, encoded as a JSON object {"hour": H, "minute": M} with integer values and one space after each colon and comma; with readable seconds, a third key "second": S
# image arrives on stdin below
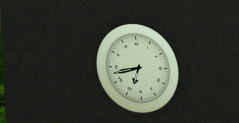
{"hour": 6, "minute": 43}
